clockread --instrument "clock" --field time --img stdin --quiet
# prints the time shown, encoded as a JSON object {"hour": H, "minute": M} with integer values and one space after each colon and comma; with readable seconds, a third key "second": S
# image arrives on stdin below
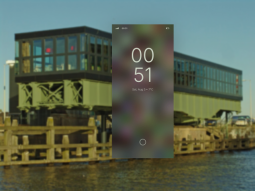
{"hour": 0, "minute": 51}
